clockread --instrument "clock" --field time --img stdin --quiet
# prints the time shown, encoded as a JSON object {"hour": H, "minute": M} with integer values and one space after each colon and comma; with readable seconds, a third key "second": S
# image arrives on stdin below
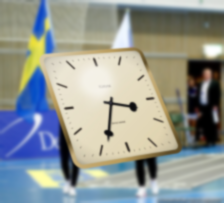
{"hour": 3, "minute": 34}
